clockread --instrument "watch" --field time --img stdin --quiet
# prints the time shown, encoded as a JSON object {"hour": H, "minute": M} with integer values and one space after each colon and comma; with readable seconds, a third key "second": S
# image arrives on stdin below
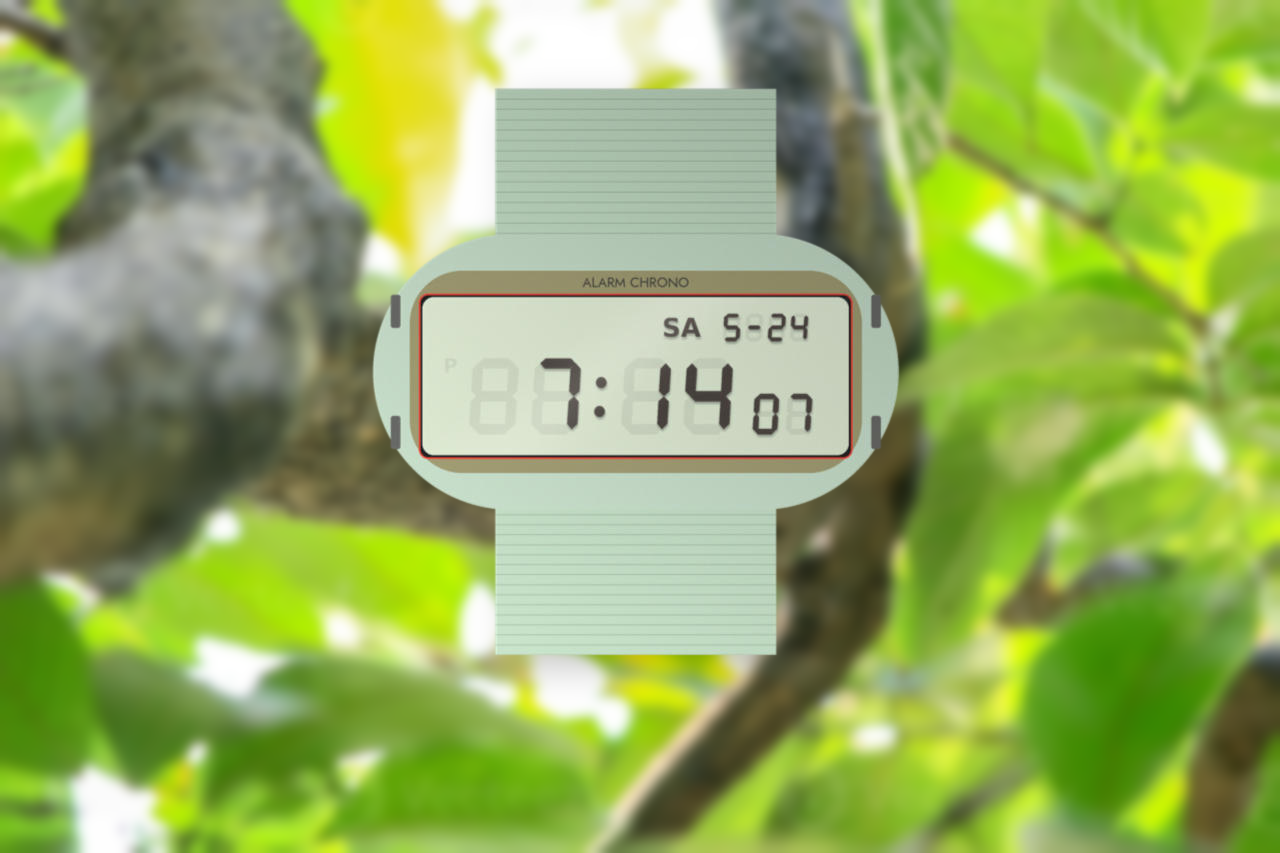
{"hour": 7, "minute": 14, "second": 7}
